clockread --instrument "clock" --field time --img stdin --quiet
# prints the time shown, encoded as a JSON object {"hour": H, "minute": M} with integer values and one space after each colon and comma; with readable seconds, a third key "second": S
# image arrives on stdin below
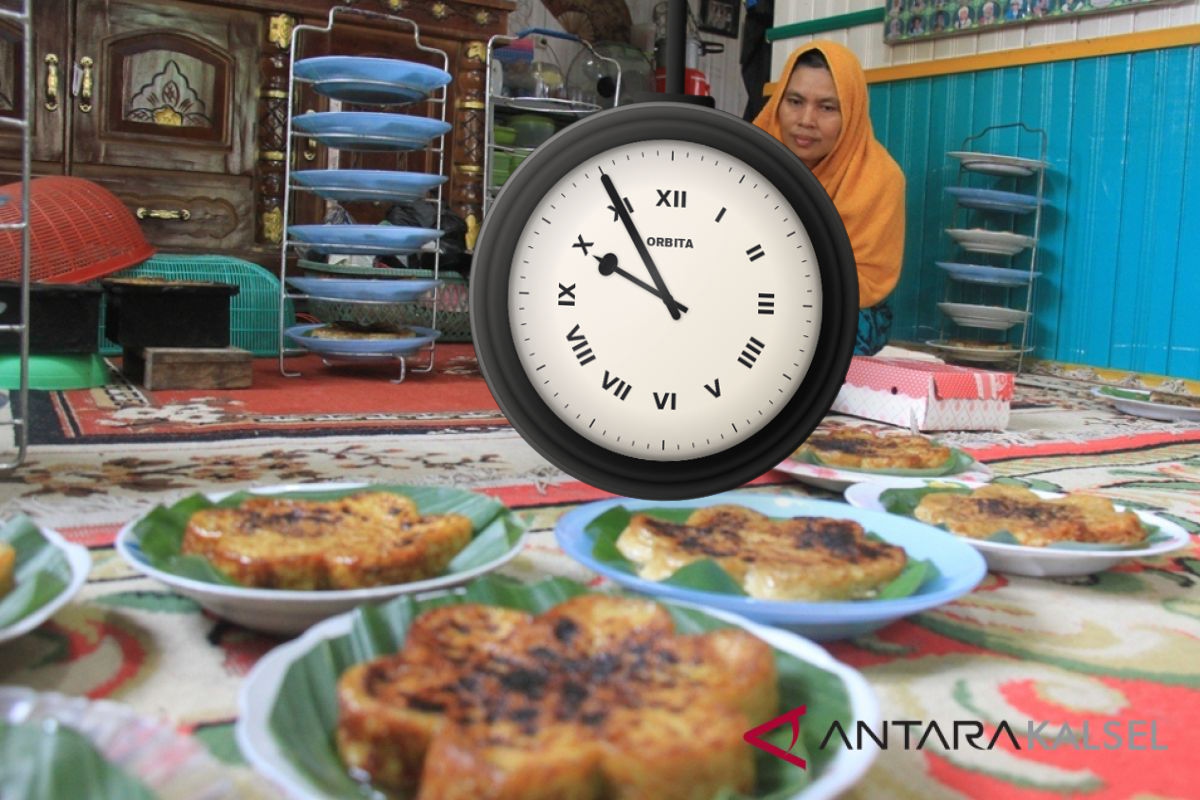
{"hour": 9, "minute": 55}
